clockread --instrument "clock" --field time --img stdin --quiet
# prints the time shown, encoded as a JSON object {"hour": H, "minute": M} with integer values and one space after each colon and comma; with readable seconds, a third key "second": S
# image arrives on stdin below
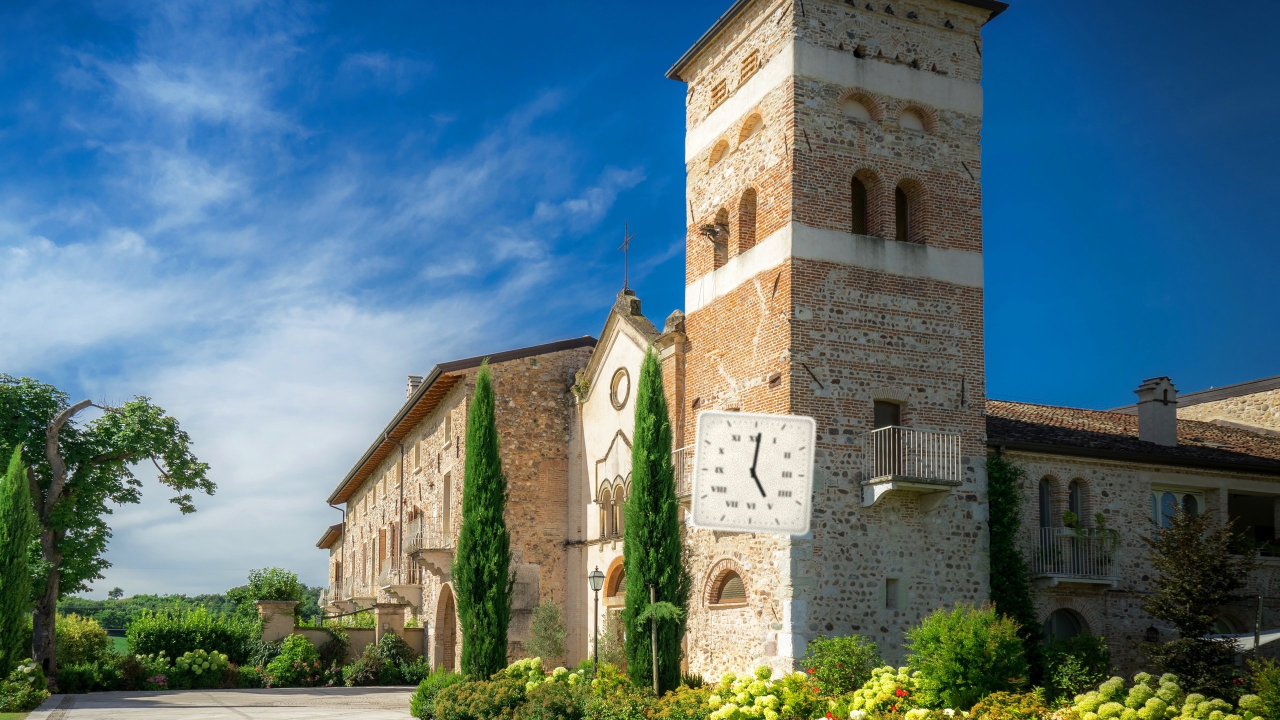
{"hour": 5, "minute": 1}
